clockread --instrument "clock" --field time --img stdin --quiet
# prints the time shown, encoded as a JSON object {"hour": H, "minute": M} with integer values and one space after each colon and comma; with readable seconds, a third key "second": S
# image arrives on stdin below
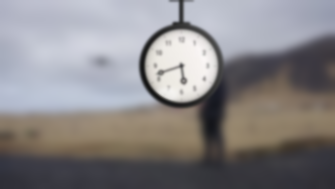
{"hour": 5, "minute": 42}
